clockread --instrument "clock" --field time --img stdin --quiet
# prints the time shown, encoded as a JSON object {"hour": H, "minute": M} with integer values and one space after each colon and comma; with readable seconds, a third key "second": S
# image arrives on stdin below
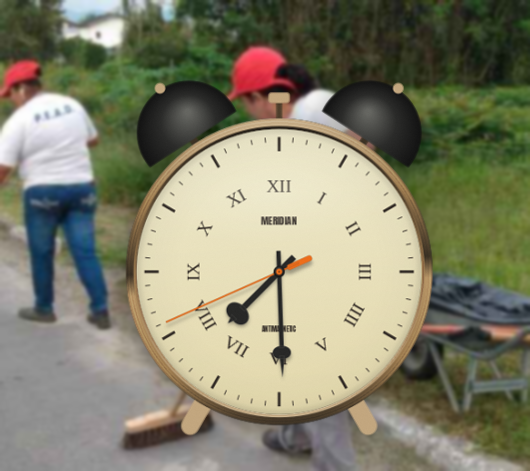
{"hour": 7, "minute": 29, "second": 41}
